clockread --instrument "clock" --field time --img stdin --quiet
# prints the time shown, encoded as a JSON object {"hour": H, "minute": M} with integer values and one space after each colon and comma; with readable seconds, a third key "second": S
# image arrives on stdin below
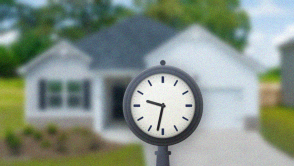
{"hour": 9, "minute": 32}
